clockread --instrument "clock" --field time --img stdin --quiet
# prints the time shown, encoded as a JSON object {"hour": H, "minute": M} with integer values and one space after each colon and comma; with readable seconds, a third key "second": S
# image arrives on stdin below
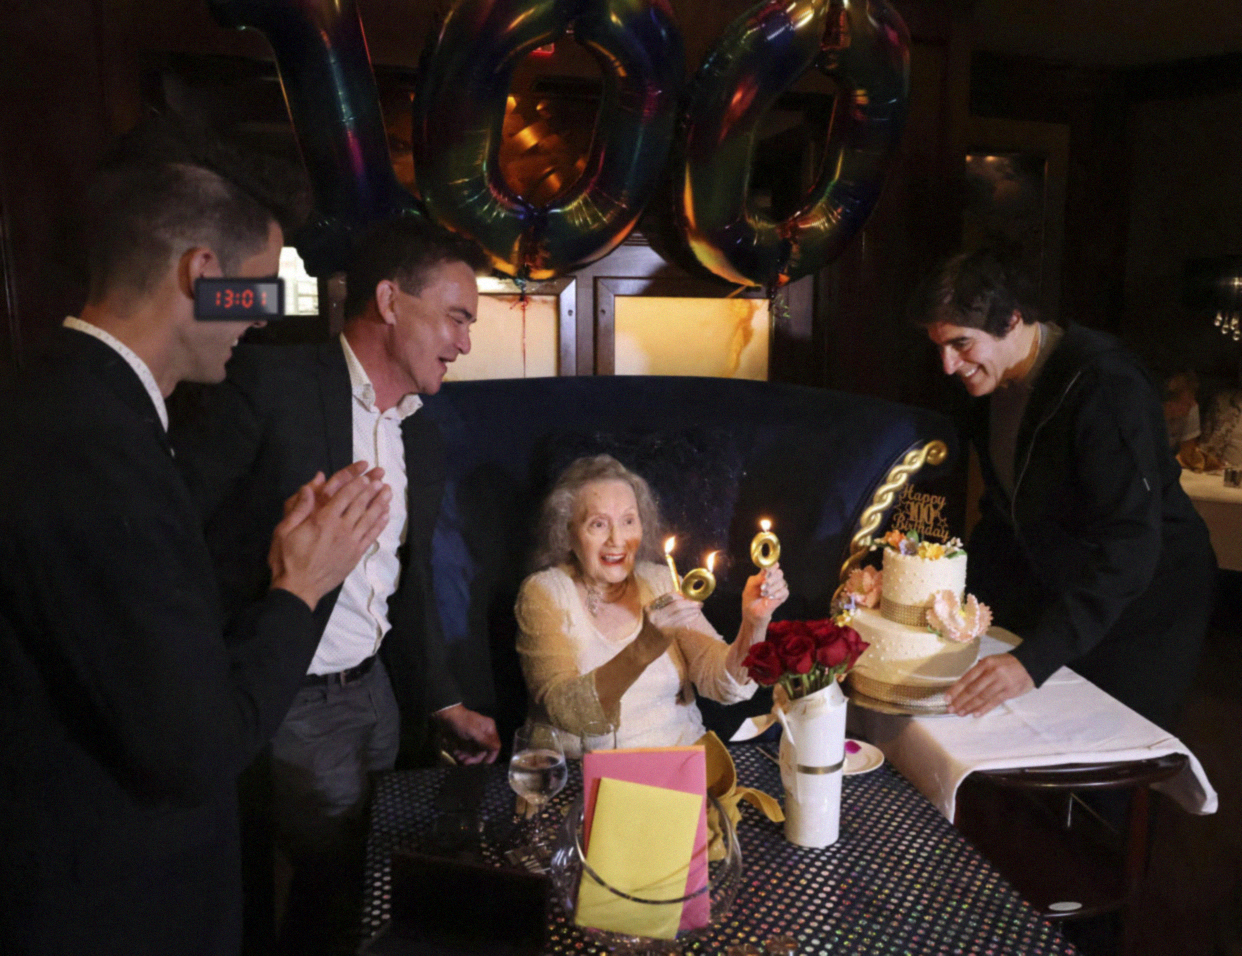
{"hour": 13, "minute": 1}
